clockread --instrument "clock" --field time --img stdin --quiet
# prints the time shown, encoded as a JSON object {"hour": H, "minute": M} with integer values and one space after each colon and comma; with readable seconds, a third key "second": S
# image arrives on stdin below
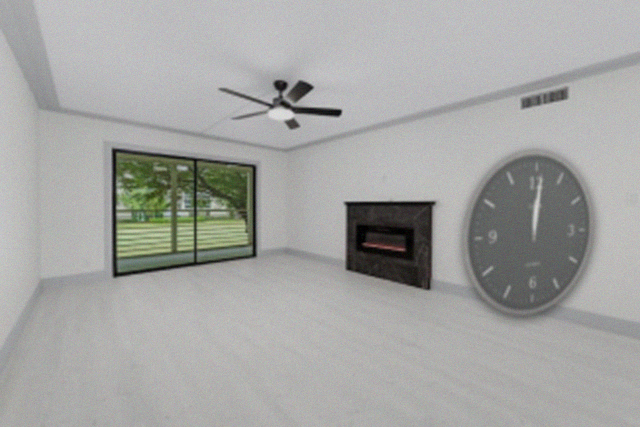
{"hour": 12, "minute": 1}
